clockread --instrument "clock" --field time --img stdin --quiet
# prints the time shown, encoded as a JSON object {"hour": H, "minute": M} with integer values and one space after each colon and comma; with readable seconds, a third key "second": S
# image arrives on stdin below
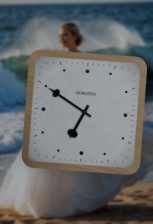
{"hour": 6, "minute": 50}
